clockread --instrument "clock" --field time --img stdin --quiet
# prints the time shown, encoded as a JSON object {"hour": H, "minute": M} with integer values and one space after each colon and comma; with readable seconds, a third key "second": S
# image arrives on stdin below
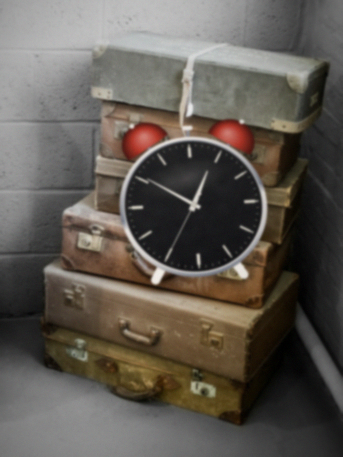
{"hour": 12, "minute": 50, "second": 35}
